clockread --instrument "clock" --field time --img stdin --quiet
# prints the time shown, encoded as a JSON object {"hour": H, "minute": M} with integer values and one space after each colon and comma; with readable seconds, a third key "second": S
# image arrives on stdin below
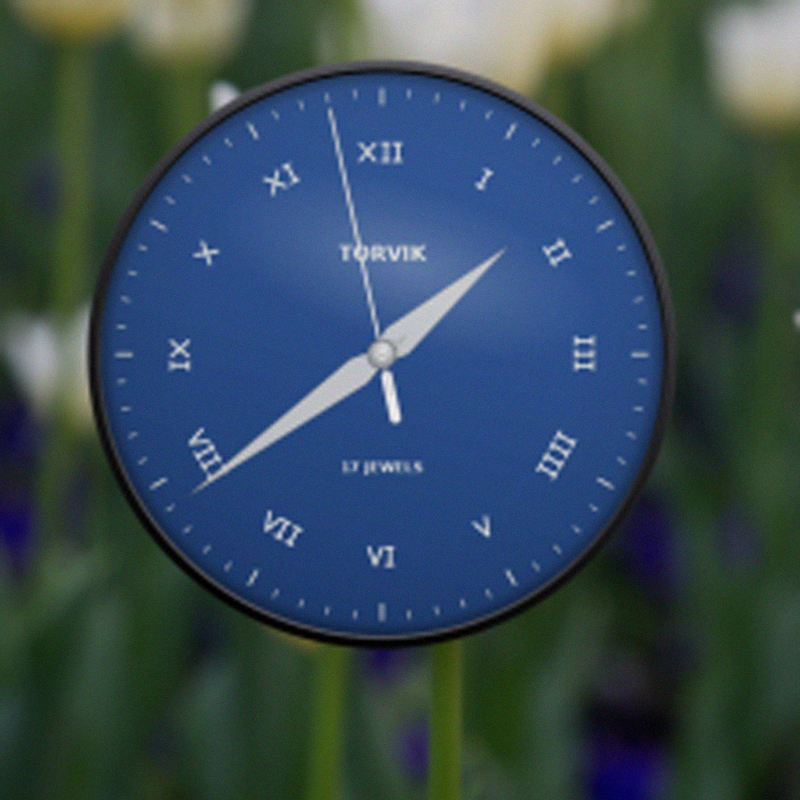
{"hour": 1, "minute": 38, "second": 58}
